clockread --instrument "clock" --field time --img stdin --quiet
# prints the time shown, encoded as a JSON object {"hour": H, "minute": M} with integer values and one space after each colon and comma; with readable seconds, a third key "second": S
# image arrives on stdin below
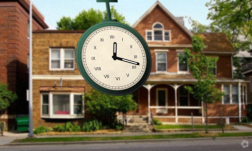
{"hour": 12, "minute": 18}
